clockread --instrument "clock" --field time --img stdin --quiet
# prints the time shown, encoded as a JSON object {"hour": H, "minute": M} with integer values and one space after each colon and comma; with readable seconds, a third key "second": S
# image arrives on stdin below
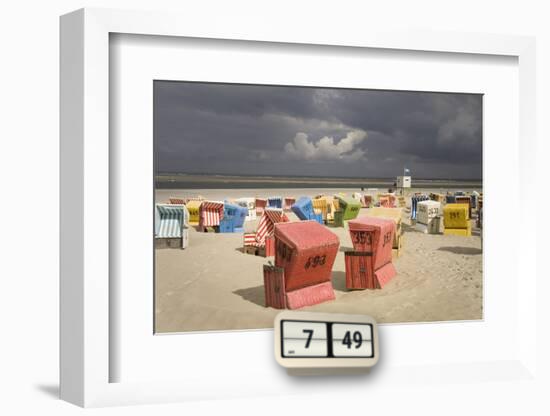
{"hour": 7, "minute": 49}
